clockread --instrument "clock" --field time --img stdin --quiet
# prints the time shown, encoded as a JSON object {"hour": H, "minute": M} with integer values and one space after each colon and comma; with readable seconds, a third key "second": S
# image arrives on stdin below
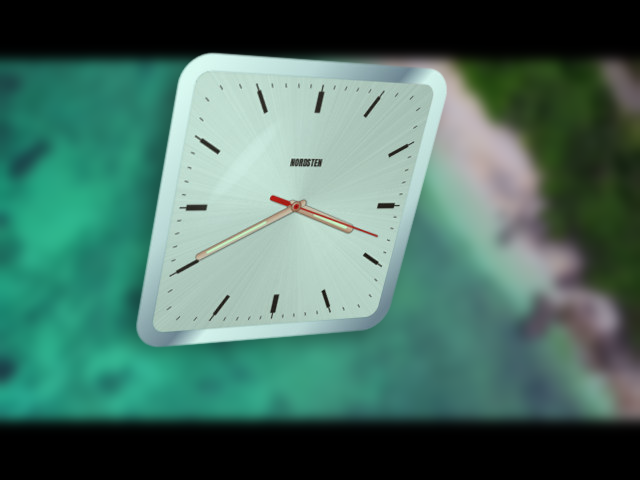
{"hour": 3, "minute": 40, "second": 18}
